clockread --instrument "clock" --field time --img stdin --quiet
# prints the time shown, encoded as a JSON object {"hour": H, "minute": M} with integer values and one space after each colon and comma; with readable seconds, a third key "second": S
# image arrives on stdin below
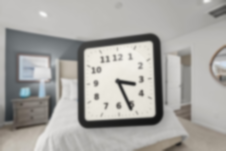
{"hour": 3, "minute": 26}
